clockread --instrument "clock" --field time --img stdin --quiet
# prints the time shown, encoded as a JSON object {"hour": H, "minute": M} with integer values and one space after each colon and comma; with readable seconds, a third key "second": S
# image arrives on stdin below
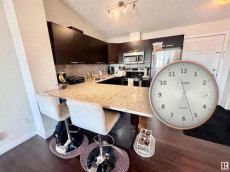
{"hour": 11, "minute": 27}
